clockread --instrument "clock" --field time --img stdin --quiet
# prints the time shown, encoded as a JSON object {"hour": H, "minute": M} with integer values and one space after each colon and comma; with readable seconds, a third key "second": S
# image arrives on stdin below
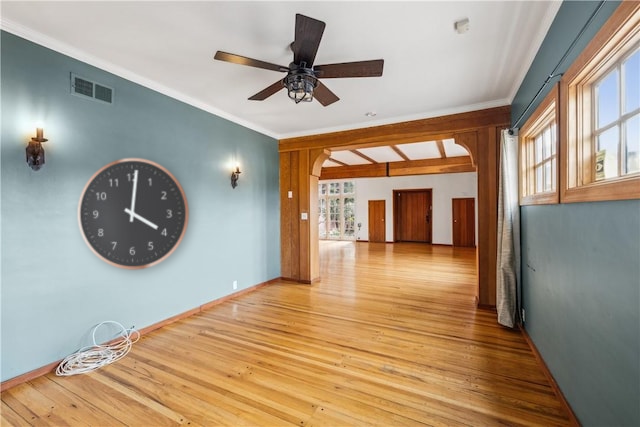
{"hour": 4, "minute": 1}
